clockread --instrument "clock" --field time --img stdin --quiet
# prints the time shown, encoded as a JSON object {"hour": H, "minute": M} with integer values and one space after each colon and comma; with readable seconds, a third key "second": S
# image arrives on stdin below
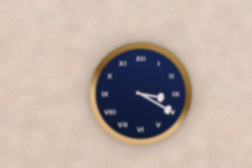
{"hour": 3, "minute": 20}
